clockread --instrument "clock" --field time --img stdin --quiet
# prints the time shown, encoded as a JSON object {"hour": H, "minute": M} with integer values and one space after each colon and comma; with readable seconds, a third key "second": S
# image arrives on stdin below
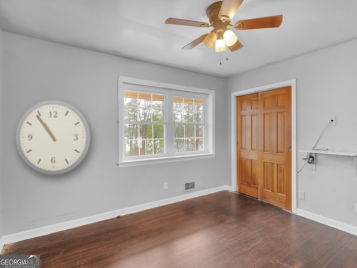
{"hour": 10, "minute": 54}
